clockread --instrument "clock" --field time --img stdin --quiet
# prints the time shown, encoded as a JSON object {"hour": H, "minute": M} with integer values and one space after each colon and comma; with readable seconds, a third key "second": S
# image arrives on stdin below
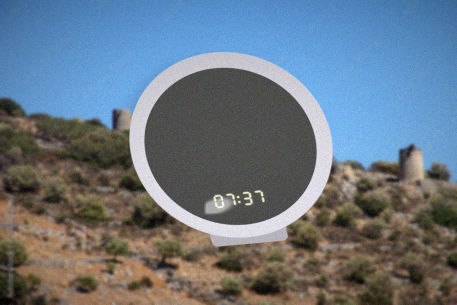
{"hour": 7, "minute": 37}
